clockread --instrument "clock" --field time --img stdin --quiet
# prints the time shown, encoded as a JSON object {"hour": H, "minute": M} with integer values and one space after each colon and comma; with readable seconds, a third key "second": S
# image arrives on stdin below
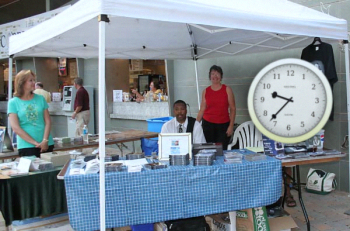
{"hour": 9, "minute": 37}
